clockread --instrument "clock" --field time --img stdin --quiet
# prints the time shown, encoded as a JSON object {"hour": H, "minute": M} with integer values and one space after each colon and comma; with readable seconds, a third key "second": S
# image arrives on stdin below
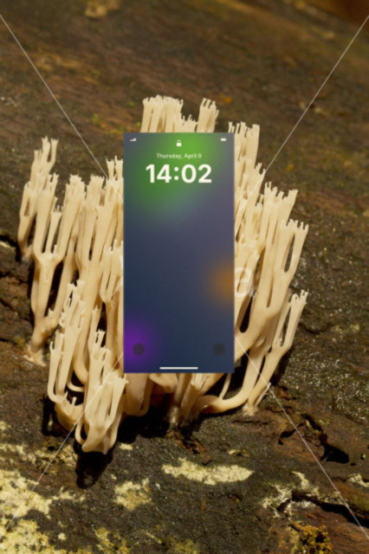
{"hour": 14, "minute": 2}
